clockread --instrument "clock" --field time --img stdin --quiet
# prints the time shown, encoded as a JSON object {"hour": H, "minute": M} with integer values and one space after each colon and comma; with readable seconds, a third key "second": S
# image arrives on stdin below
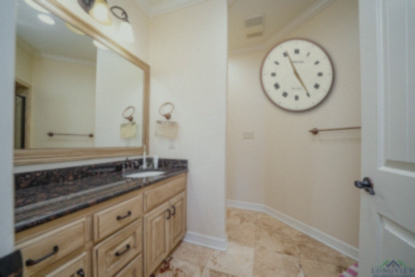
{"hour": 4, "minute": 56}
